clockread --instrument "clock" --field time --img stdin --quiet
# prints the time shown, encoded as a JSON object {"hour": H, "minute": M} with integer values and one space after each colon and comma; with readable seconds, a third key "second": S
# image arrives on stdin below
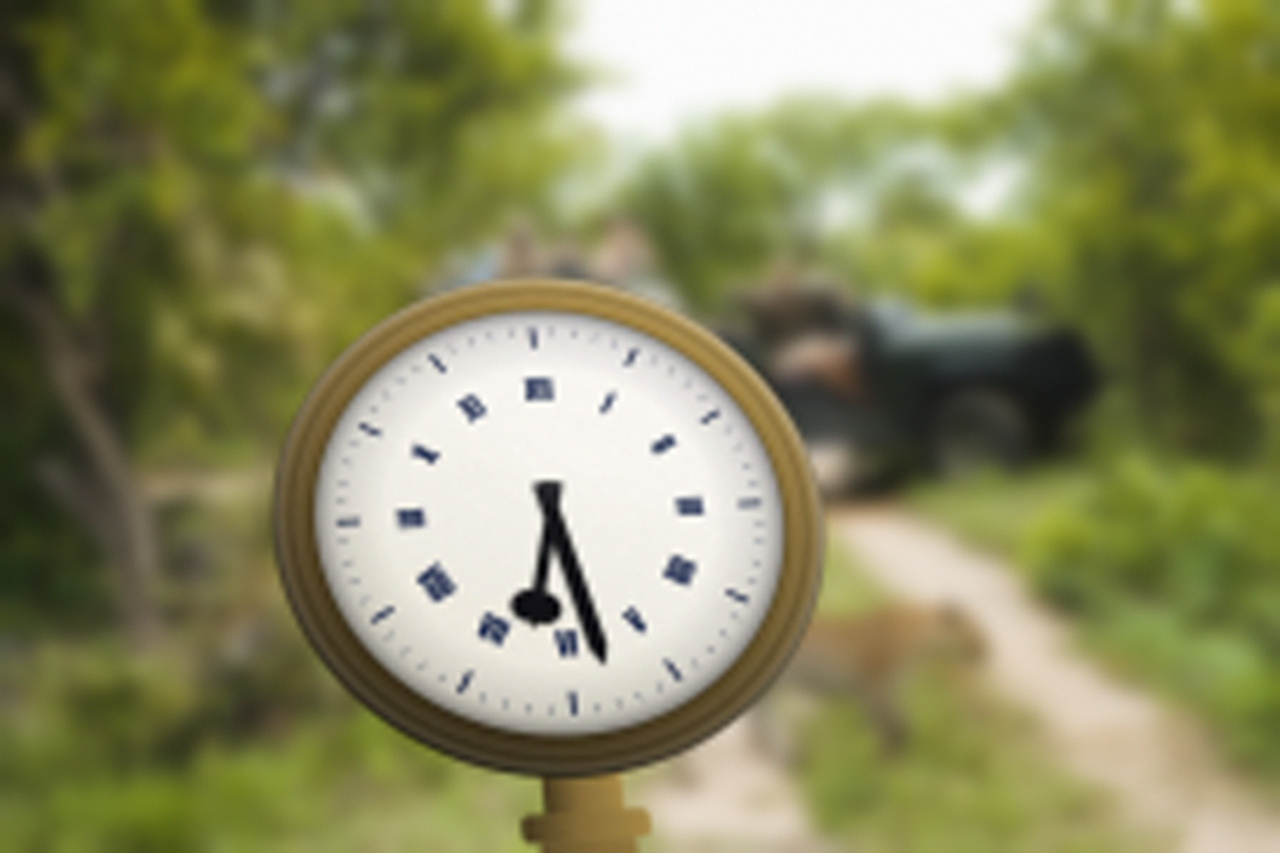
{"hour": 6, "minute": 28}
